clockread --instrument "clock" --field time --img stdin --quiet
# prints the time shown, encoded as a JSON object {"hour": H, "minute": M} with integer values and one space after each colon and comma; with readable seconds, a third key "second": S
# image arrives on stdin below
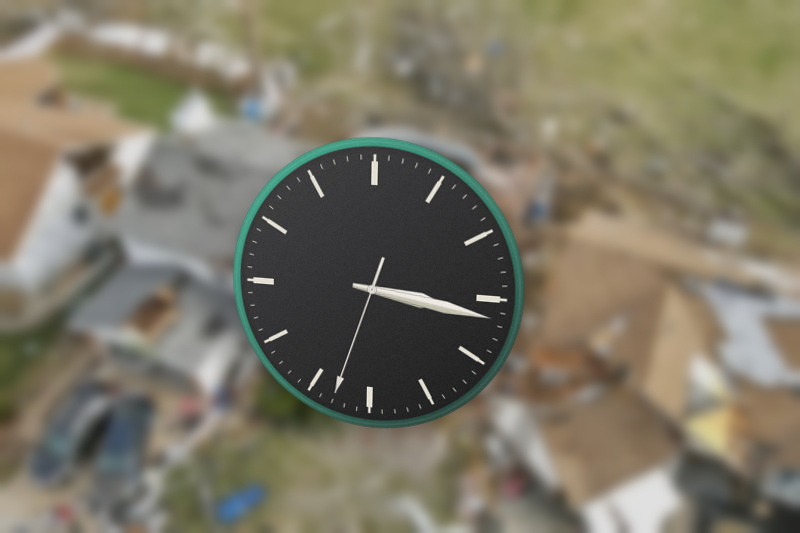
{"hour": 3, "minute": 16, "second": 33}
